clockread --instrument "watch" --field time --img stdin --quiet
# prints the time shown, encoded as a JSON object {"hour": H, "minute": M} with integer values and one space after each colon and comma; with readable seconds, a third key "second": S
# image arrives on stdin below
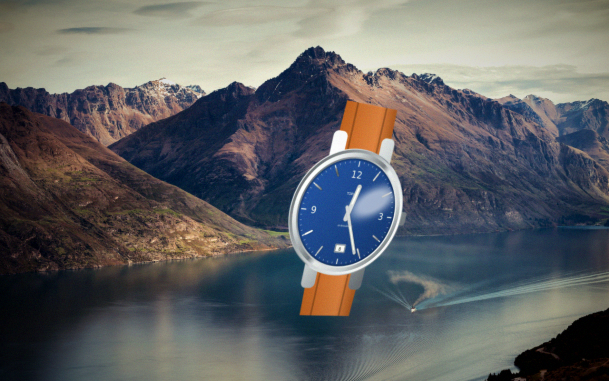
{"hour": 12, "minute": 26}
